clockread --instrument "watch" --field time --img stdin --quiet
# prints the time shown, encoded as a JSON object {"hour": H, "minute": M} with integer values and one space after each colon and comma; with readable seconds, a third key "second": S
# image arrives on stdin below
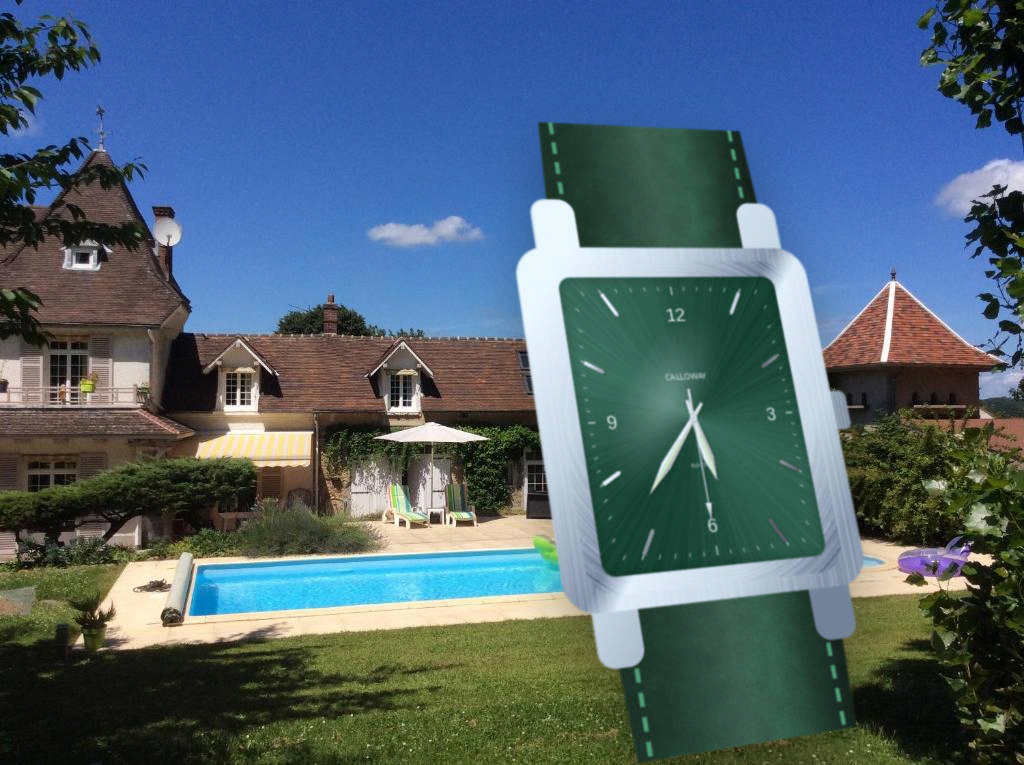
{"hour": 5, "minute": 36, "second": 30}
